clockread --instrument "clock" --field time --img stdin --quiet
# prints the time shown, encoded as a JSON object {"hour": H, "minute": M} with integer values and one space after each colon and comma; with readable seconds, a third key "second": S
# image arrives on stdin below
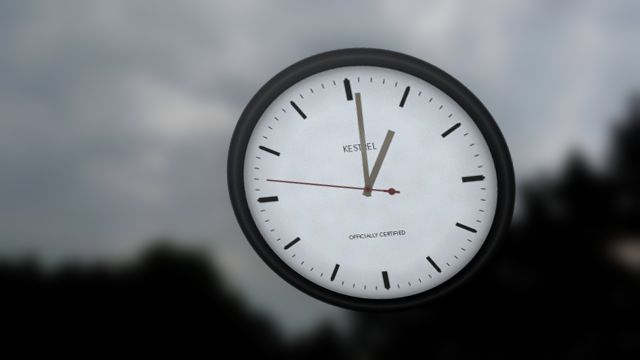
{"hour": 1, "minute": 0, "second": 47}
